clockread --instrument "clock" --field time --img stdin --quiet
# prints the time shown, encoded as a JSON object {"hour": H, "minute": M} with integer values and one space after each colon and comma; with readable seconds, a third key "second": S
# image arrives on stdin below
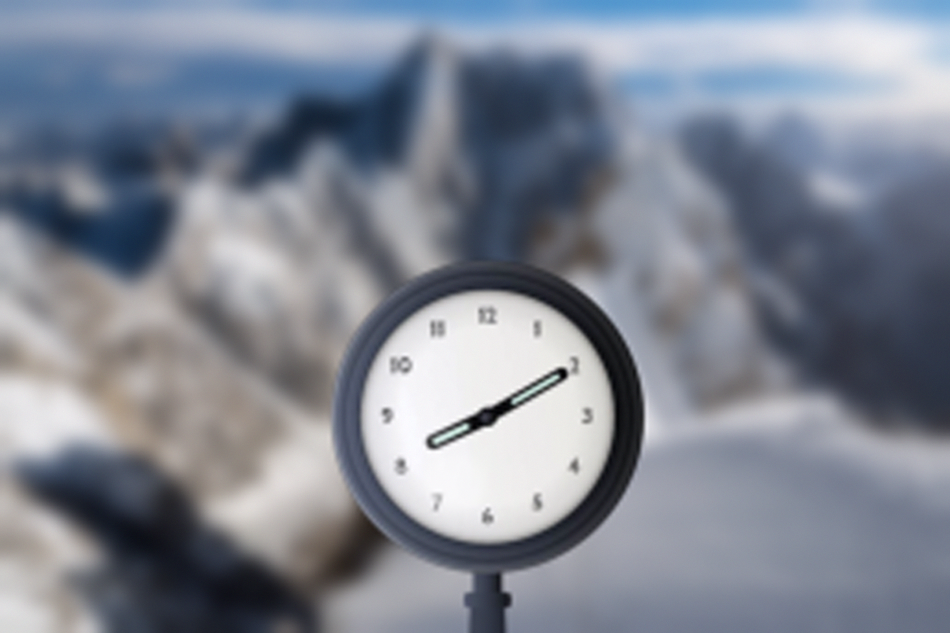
{"hour": 8, "minute": 10}
